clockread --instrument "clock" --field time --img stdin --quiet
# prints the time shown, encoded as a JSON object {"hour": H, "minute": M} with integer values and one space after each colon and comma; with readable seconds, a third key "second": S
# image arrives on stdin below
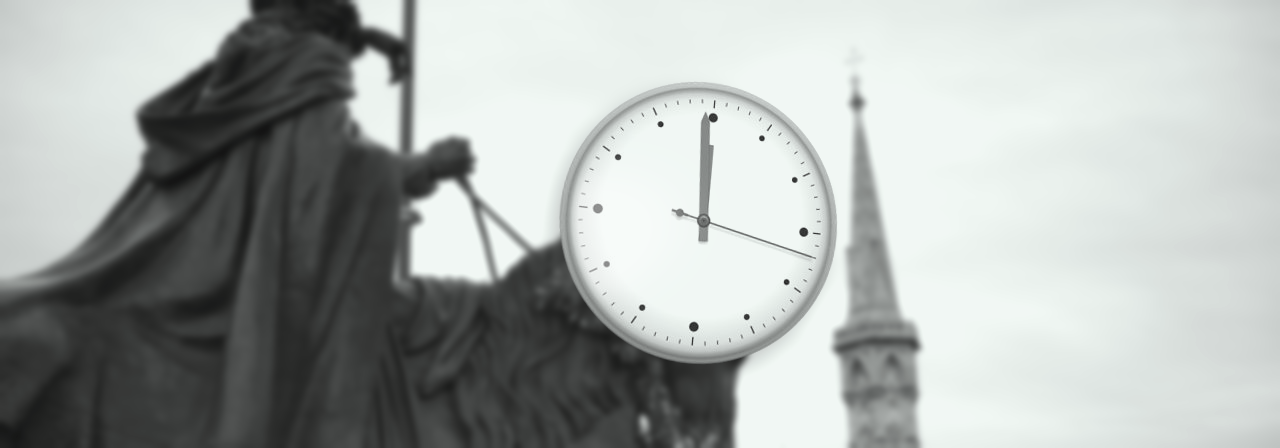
{"hour": 11, "minute": 59, "second": 17}
